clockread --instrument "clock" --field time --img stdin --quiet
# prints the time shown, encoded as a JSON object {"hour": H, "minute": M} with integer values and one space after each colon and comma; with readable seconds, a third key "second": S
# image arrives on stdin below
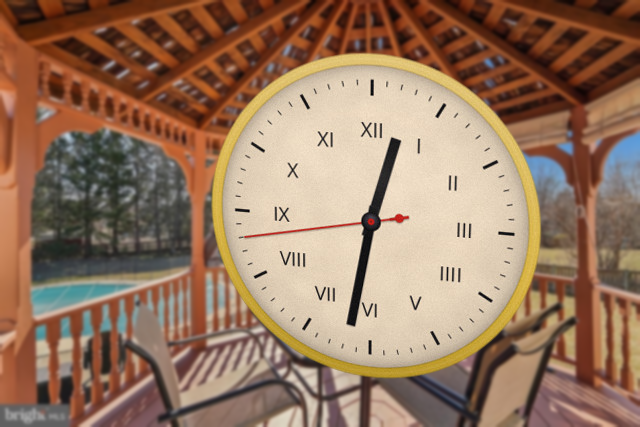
{"hour": 12, "minute": 31, "second": 43}
